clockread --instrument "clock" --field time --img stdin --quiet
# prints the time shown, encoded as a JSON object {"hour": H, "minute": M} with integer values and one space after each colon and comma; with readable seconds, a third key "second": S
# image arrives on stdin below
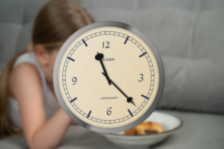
{"hour": 11, "minute": 23}
